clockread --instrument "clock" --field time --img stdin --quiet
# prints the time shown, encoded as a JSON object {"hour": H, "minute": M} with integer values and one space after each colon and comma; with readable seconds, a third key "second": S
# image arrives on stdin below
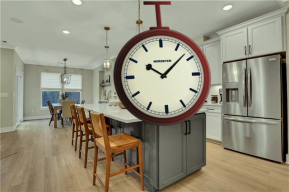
{"hour": 10, "minute": 8}
